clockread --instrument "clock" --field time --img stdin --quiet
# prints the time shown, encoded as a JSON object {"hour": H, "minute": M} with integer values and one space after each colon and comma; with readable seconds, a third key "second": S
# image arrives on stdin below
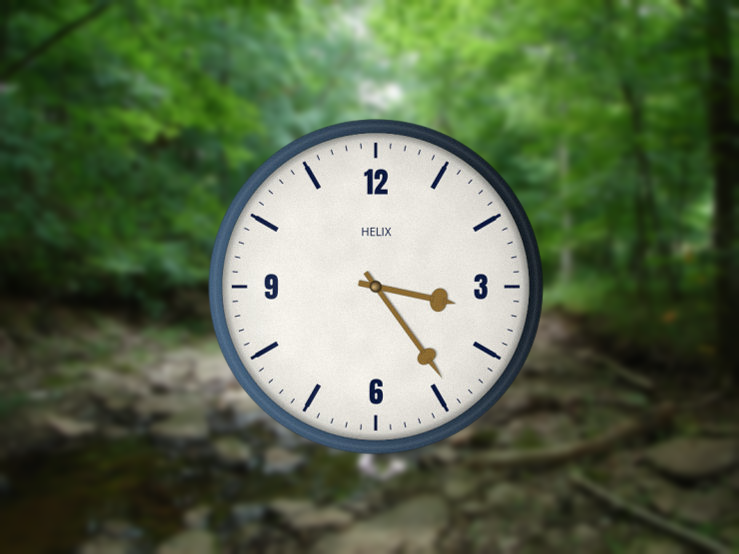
{"hour": 3, "minute": 24}
